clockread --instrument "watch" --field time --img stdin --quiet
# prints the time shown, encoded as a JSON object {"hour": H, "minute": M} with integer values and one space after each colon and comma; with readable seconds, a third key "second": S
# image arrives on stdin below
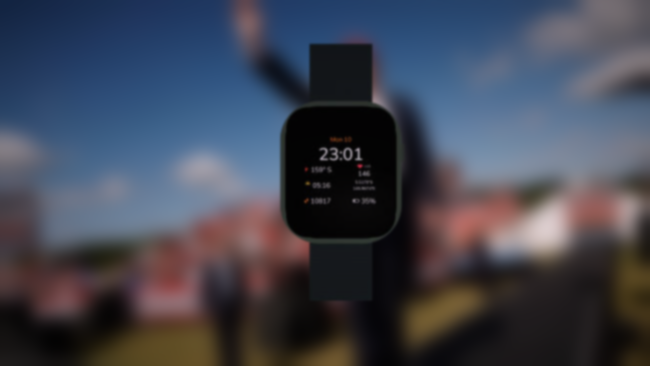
{"hour": 23, "minute": 1}
